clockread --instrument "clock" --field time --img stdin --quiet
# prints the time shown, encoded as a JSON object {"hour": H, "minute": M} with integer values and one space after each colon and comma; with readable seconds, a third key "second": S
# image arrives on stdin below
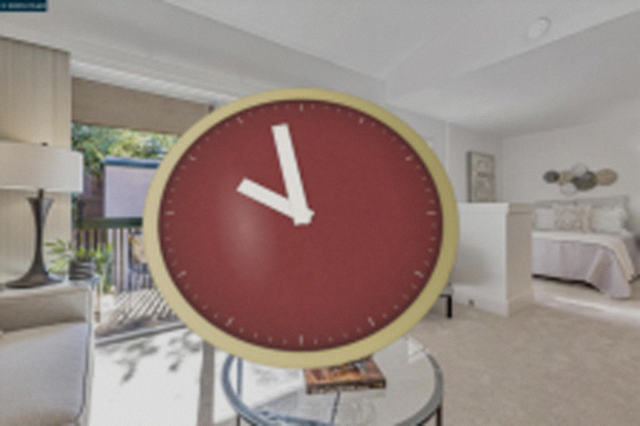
{"hour": 9, "minute": 58}
